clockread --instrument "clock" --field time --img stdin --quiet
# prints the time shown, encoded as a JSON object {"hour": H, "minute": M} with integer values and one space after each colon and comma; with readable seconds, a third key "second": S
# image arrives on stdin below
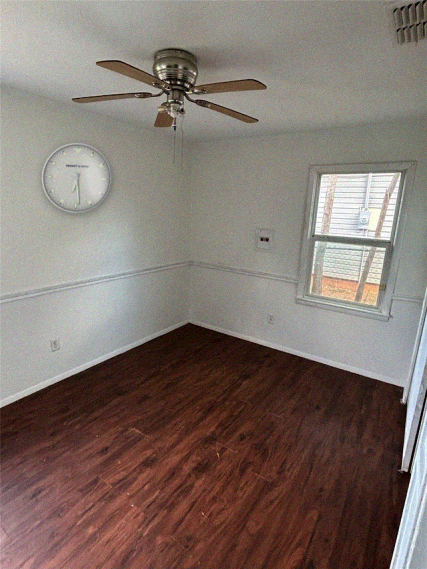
{"hour": 6, "minute": 29}
